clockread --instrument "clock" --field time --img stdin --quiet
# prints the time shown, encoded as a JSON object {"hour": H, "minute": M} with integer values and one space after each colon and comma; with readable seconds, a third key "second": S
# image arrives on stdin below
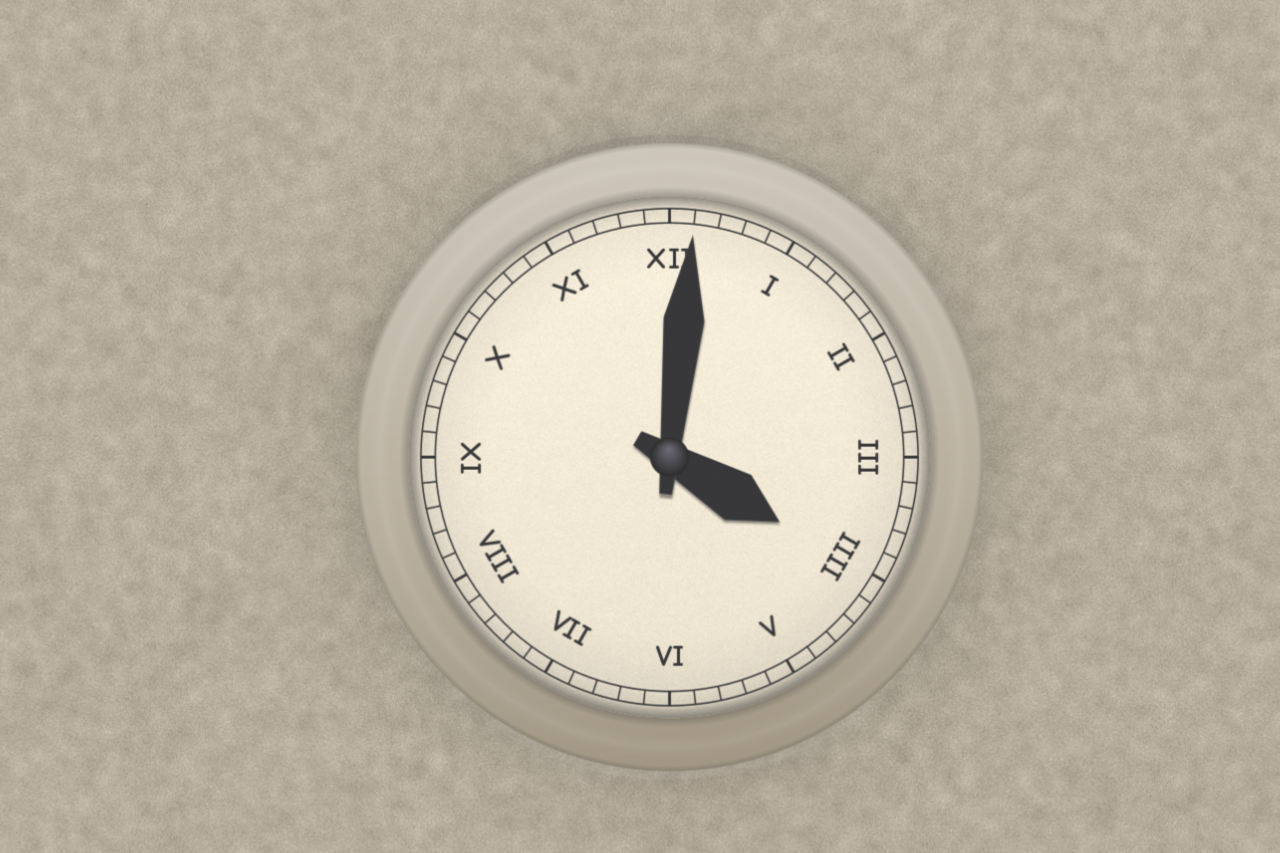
{"hour": 4, "minute": 1}
